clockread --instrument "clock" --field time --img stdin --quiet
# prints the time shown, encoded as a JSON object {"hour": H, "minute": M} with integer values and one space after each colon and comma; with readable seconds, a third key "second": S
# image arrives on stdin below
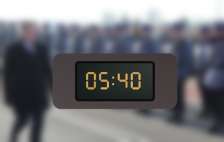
{"hour": 5, "minute": 40}
